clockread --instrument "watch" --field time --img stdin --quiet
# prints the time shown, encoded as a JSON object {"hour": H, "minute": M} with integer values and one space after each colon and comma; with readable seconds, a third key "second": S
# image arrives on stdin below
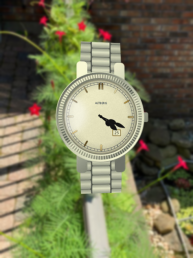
{"hour": 4, "minute": 19}
